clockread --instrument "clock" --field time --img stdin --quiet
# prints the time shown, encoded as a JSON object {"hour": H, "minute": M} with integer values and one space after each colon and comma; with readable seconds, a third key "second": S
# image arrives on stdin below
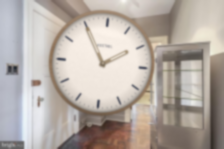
{"hour": 1, "minute": 55}
